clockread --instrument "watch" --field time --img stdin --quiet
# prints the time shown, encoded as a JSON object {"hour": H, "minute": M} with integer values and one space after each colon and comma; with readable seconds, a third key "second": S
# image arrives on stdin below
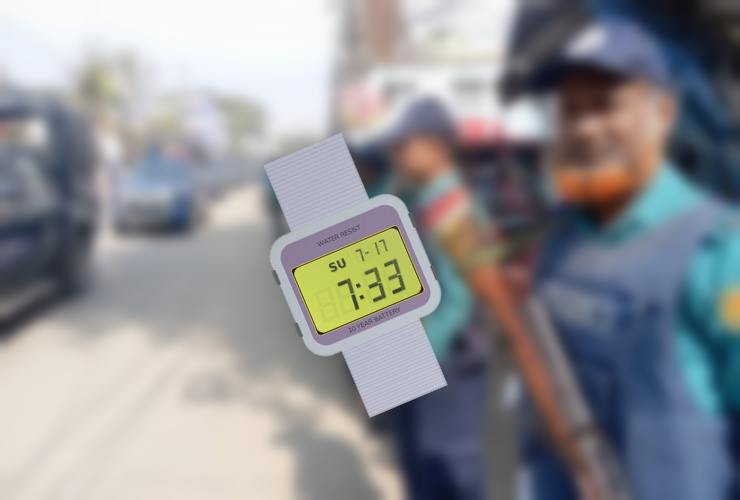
{"hour": 7, "minute": 33}
